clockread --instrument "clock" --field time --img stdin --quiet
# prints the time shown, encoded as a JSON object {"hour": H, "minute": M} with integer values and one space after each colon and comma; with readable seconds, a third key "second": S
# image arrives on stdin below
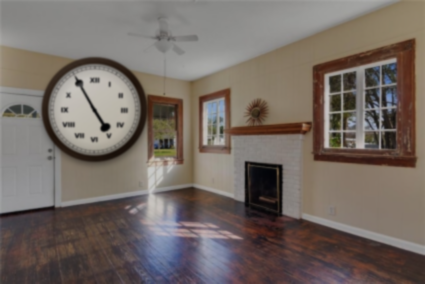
{"hour": 4, "minute": 55}
